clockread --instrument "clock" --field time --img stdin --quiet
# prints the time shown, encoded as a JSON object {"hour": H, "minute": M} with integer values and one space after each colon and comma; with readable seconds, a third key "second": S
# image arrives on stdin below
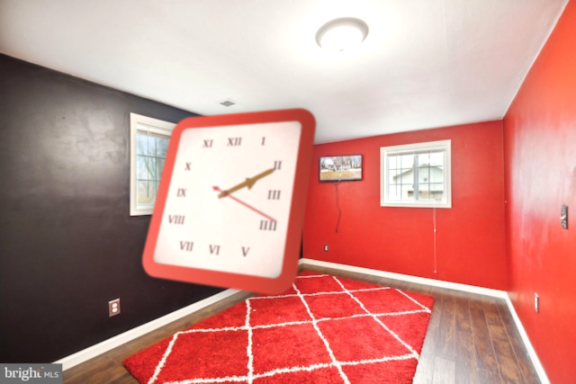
{"hour": 2, "minute": 10, "second": 19}
